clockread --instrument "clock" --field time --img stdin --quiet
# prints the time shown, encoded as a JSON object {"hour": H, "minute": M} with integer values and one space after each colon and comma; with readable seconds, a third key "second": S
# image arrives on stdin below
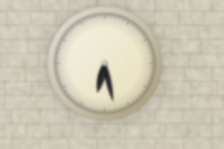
{"hour": 6, "minute": 28}
